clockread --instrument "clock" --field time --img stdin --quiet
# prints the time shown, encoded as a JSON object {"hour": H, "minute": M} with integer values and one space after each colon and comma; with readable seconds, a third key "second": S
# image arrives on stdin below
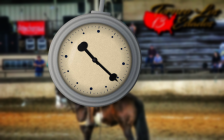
{"hour": 10, "minute": 21}
